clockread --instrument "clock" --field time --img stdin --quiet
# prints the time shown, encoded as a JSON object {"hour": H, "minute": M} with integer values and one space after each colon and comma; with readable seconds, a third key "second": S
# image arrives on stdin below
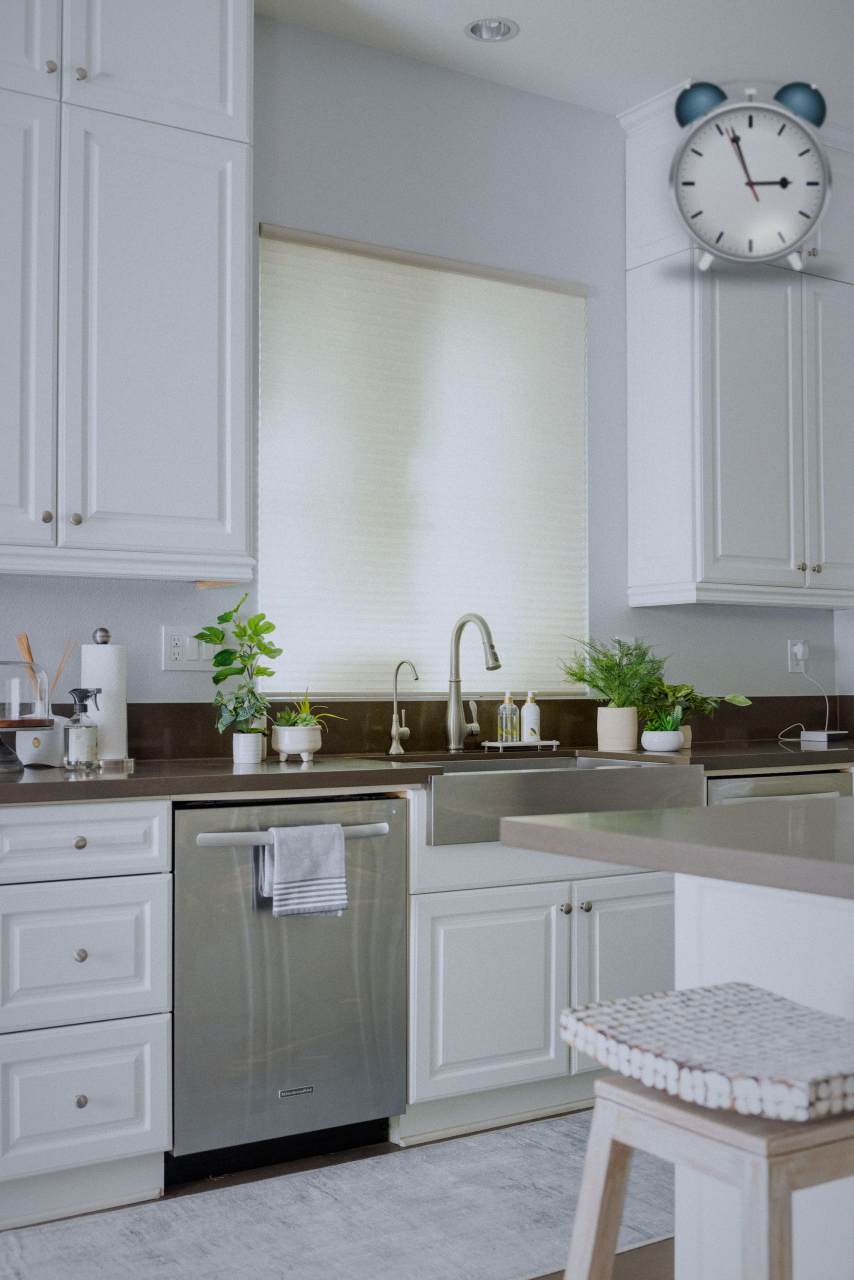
{"hour": 2, "minute": 56, "second": 56}
